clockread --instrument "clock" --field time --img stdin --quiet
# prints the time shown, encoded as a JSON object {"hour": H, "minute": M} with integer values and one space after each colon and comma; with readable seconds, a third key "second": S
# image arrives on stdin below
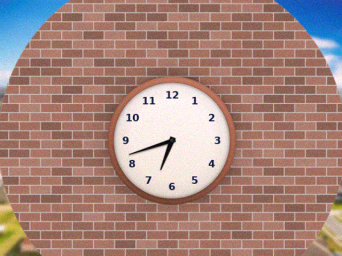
{"hour": 6, "minute": 42}
